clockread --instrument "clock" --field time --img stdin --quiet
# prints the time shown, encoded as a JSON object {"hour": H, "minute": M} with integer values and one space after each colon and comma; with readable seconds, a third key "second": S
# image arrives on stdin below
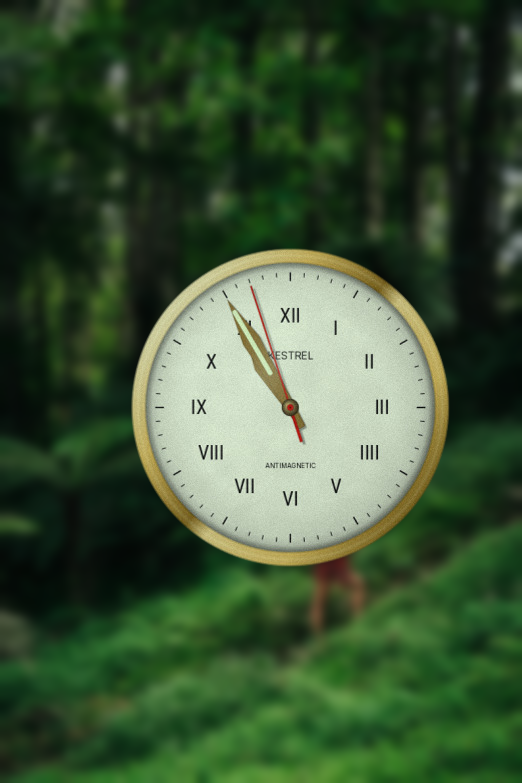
{"hour": 10, "minute": 54, "second": 57}
